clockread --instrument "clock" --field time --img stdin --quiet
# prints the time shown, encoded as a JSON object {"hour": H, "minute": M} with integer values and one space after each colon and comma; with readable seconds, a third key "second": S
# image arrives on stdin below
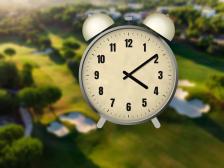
{"hour": 4, "minute": 9}
